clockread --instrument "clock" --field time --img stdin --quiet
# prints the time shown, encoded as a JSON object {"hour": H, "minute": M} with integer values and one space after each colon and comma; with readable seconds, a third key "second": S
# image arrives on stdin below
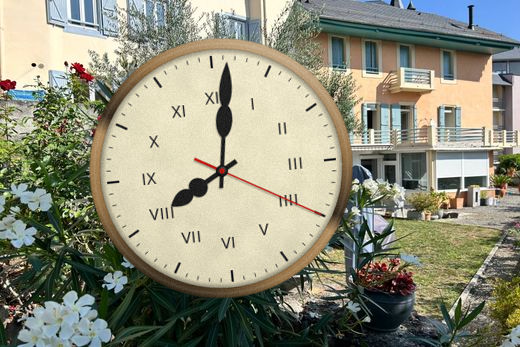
{"hour": 8, "minute": 1, "second": 20}
